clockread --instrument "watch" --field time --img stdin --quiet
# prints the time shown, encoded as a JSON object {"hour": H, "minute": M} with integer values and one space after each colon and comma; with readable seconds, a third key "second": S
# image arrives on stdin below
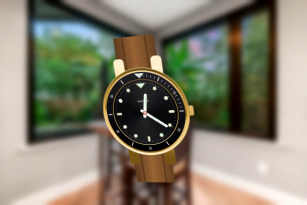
{"hour": 12, "minute": 21}
